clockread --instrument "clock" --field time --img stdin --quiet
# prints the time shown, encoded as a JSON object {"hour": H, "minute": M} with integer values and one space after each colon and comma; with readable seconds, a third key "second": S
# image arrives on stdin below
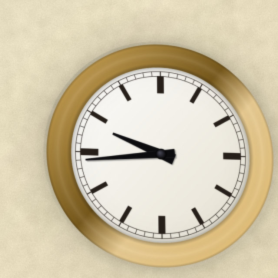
{"hour": 9, "minute": 44}
